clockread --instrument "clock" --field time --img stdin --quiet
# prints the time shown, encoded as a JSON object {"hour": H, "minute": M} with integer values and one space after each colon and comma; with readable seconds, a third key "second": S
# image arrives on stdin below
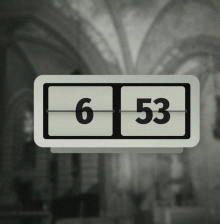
{"hour": 6, "minute": 53}
